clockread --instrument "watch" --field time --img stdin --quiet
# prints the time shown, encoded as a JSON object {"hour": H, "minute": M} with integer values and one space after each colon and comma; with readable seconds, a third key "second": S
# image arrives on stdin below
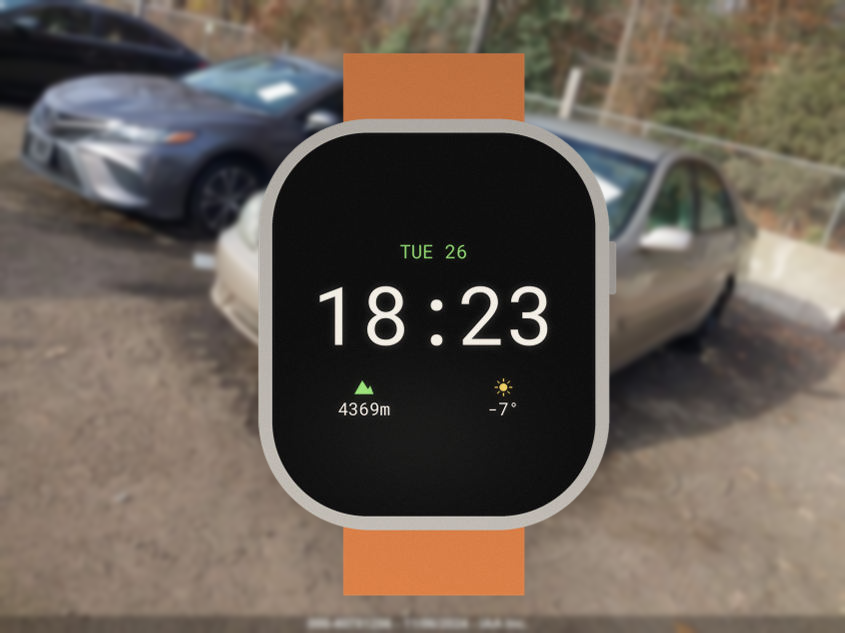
{"hour": 18, "minute": 23}
